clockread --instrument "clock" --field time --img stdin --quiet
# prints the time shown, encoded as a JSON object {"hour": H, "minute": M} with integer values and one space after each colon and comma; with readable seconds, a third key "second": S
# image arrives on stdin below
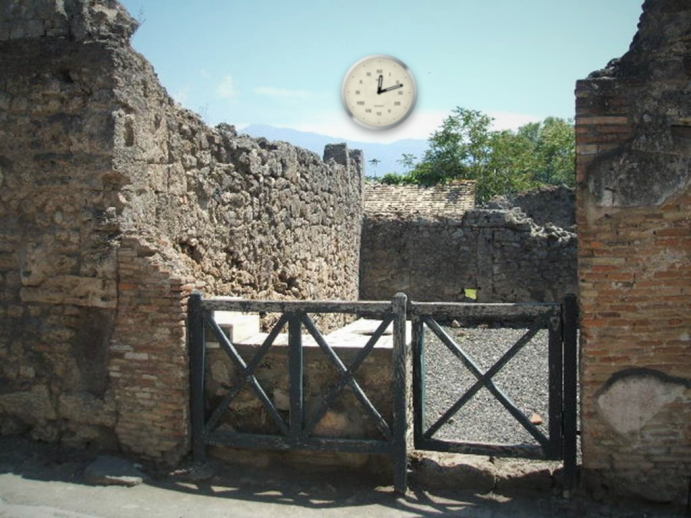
{"hour": 12, "minute": 12}
